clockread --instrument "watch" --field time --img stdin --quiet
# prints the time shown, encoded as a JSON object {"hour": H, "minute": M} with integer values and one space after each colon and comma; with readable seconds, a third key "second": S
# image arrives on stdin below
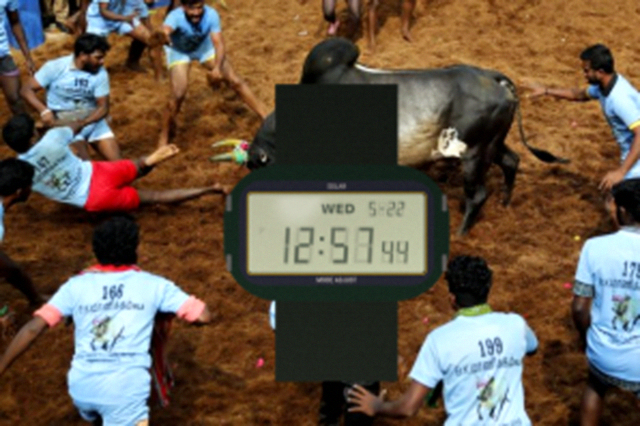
{"hour": 12, "minute": 57, "second": 44}
